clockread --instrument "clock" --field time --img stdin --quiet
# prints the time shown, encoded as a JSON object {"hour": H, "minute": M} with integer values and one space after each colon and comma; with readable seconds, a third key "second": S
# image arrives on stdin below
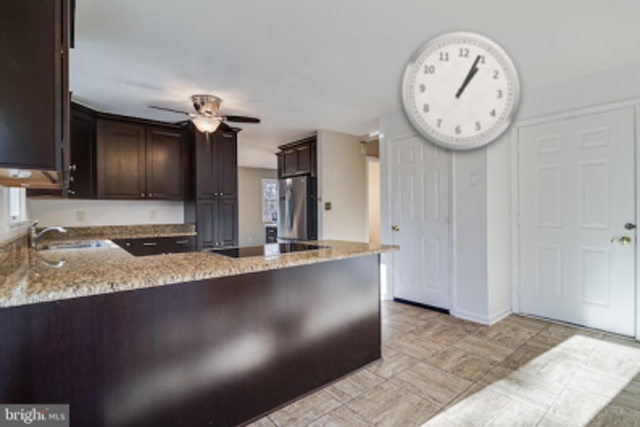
{"hour": 1, "minute": 4}
